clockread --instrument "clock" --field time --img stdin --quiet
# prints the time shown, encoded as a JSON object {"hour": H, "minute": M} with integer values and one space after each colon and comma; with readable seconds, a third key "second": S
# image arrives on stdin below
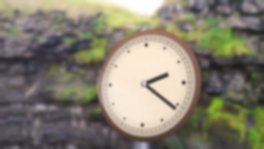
{"hour": 2, "minute": 21}
